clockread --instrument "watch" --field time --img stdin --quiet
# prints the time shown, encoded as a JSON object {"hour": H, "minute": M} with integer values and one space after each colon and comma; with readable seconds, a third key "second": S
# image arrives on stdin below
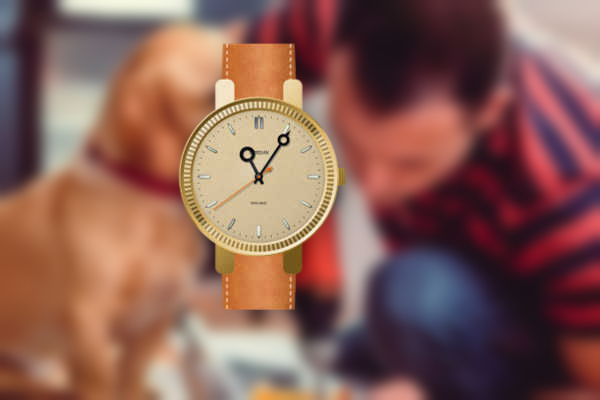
{"hour": 11, "minute": 5, "second": 39}
